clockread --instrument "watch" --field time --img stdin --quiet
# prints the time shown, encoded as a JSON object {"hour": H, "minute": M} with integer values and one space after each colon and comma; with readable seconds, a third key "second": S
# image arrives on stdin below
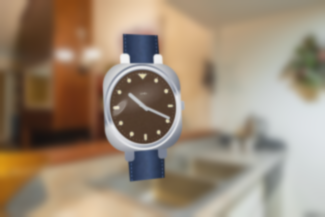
{"hour": 10, "minute": 19}
